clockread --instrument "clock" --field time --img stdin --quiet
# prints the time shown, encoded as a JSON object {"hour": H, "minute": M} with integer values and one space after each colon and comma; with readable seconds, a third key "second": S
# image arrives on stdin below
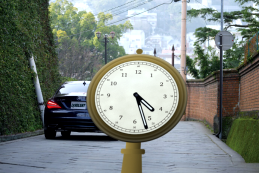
{"hour": 4, "minute": 27}
